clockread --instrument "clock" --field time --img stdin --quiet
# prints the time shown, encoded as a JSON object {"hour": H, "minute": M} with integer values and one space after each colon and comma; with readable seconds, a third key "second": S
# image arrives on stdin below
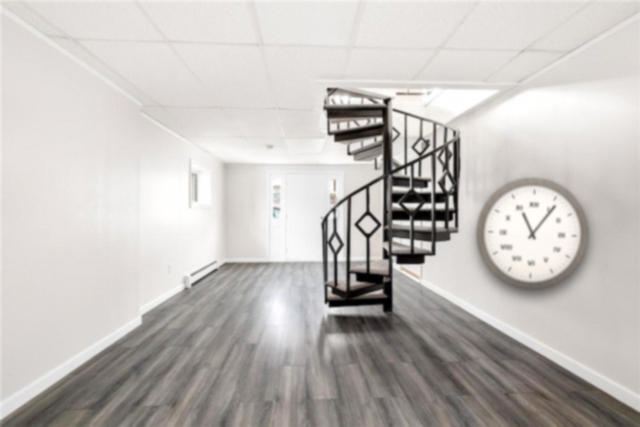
{"hour": 11, "minute": 6}
